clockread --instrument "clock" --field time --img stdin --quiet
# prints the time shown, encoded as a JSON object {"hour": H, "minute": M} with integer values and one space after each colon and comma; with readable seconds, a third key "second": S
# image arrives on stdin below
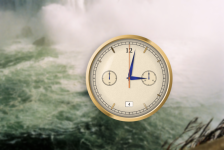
{"hour": 3, "minute": 2}
